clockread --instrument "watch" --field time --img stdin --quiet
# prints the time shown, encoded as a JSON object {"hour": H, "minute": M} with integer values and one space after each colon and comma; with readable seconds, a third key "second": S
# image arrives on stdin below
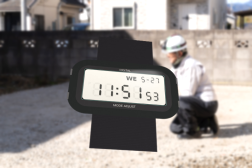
{"hour": 11, "minute": 51, "second": 53}
